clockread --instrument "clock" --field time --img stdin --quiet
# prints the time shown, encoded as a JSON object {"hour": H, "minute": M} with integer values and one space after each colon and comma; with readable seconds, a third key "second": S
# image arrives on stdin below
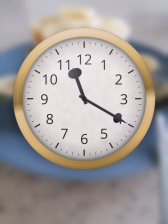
{"hour": 11, "minute": 20}
